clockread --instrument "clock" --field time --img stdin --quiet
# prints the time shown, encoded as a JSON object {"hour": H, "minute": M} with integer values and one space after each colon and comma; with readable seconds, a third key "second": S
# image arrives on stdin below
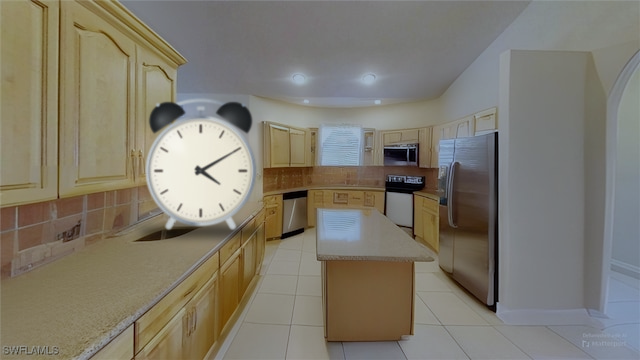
{"hour": 4, "minute": 10}
